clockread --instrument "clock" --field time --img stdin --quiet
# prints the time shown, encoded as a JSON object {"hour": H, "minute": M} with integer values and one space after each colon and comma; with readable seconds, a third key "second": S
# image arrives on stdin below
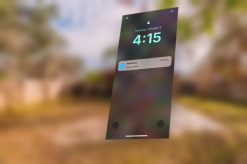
{"hour": 4, "minute": 15}
